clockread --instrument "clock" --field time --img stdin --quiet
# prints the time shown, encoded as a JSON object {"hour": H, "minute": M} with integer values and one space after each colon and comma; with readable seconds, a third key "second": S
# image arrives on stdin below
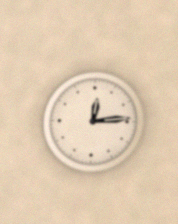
{"hour": 12, "minute": 14}
